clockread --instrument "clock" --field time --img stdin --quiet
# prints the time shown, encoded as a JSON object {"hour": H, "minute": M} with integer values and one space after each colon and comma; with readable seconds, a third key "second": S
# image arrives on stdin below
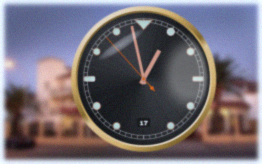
{"hour": 12, "minute": 57, "second": 53}
